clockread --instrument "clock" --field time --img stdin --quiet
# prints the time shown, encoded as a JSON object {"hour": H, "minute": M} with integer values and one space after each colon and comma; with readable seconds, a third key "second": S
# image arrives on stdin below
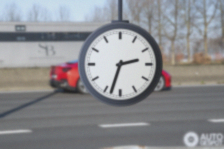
{"hour": 2, "minute": 33}
